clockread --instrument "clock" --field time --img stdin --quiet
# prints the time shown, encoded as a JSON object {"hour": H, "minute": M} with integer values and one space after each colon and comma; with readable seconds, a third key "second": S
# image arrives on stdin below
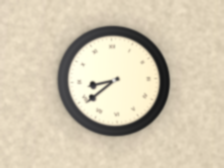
{"hour": 8, "minute": 39}
